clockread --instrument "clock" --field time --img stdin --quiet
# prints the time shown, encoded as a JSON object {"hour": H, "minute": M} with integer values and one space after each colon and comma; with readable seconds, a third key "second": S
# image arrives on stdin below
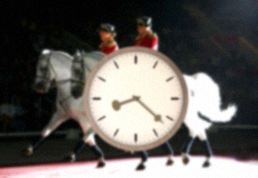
{"hour": 8, "minute": 22}
